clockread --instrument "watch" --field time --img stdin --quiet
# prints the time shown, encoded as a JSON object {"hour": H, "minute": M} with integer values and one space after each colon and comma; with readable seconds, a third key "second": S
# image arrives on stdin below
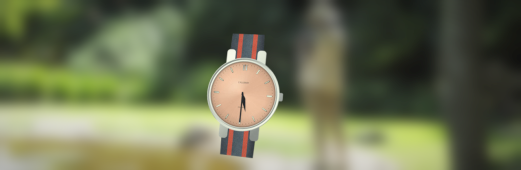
{"hour": 5, "minute": 30}
